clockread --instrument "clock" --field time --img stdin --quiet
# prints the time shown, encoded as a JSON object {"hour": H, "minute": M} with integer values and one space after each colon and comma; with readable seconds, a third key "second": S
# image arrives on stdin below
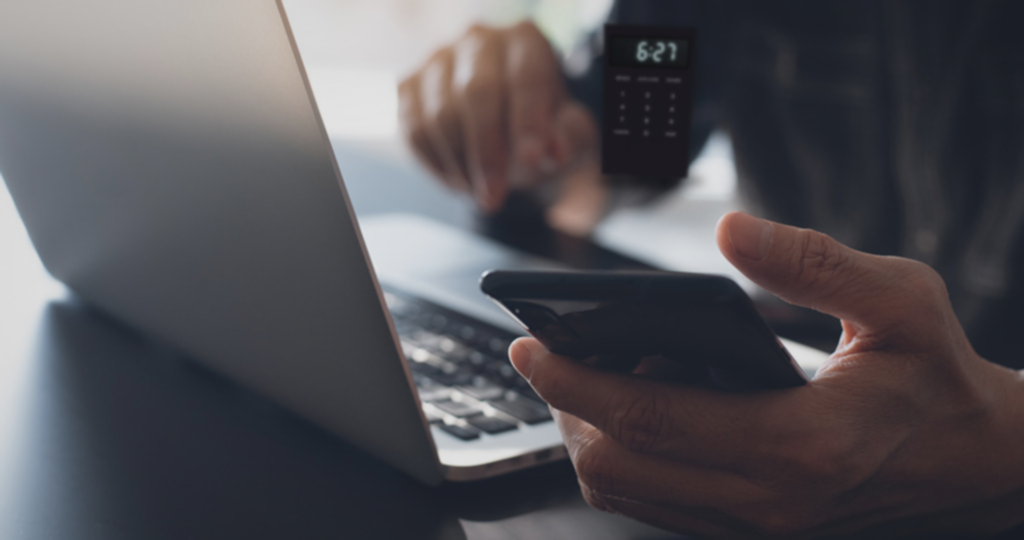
{"hour": 6, "minute": 27}
